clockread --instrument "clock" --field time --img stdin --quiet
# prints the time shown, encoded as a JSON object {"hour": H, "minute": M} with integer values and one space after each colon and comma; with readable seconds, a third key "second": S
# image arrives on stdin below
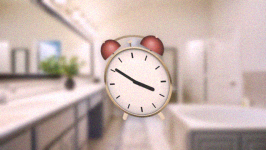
{"hour": 3, "minute": 51}
